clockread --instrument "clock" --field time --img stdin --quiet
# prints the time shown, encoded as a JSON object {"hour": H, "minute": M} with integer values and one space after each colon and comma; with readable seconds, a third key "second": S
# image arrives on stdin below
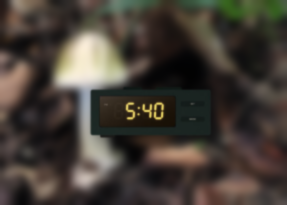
{"hour": 5, "minute": 40}
